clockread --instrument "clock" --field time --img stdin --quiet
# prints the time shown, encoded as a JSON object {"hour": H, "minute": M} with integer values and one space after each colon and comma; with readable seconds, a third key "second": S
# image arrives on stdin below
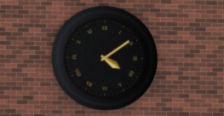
{"hour": 4, "minute": 9}
